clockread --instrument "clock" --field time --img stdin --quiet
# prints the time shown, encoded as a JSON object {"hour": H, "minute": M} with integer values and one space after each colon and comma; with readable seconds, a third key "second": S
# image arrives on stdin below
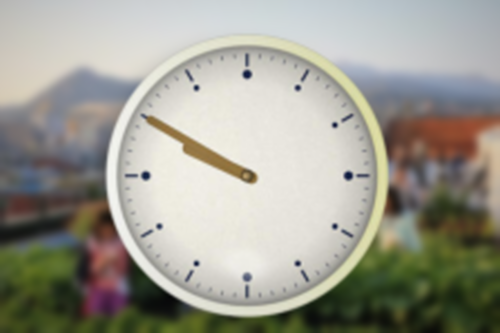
{"hour": 9, "minute": 50}
